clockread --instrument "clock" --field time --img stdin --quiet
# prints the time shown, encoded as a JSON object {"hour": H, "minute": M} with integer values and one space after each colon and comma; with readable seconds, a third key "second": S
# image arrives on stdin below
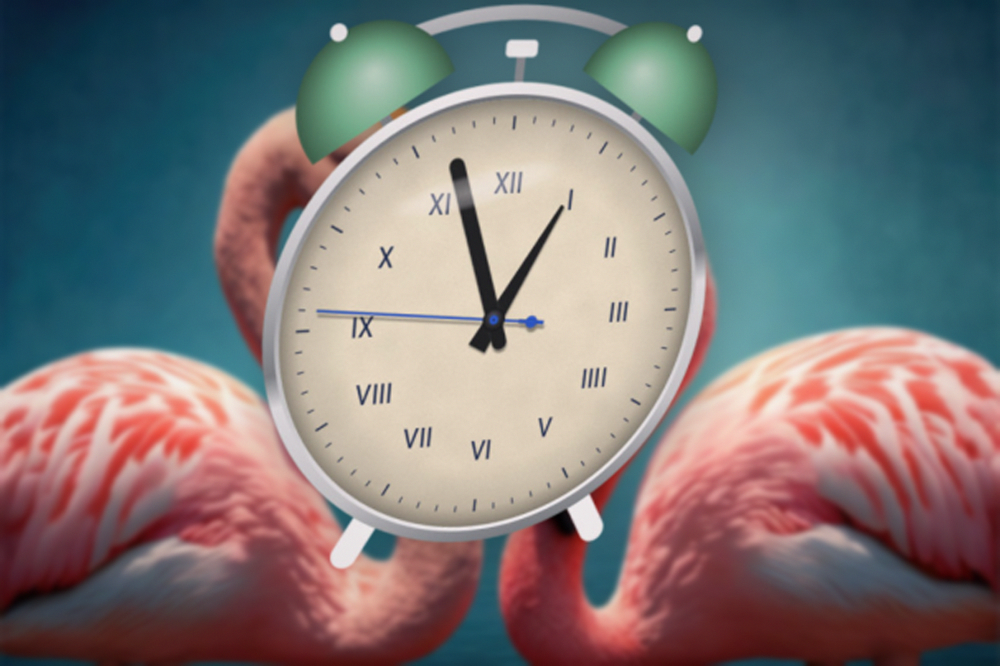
{"hour": 12, "minute": 56, "second": 46}
